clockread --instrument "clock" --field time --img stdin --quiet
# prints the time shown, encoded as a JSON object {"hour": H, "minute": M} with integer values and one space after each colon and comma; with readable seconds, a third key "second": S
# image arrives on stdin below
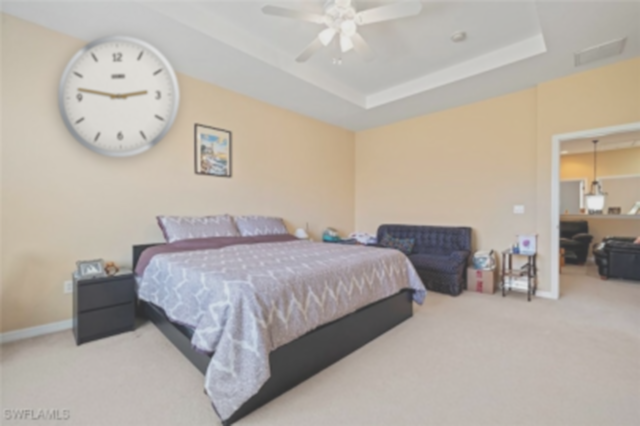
{"hour": 2, "minute": 47}
